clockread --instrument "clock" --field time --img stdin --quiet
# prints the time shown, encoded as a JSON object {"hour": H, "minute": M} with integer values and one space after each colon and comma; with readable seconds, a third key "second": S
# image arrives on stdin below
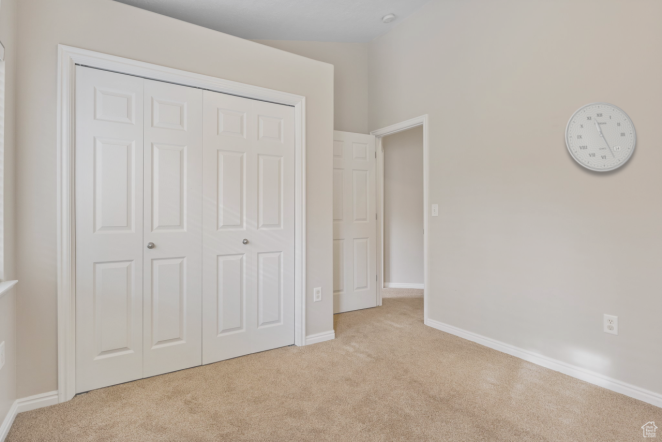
{"hour": 11, "minute": 26}
